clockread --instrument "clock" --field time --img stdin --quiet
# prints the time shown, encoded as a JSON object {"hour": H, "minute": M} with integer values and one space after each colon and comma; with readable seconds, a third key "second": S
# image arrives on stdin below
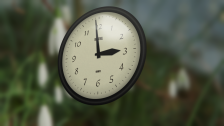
{"hour": 2, "minute": 59}
